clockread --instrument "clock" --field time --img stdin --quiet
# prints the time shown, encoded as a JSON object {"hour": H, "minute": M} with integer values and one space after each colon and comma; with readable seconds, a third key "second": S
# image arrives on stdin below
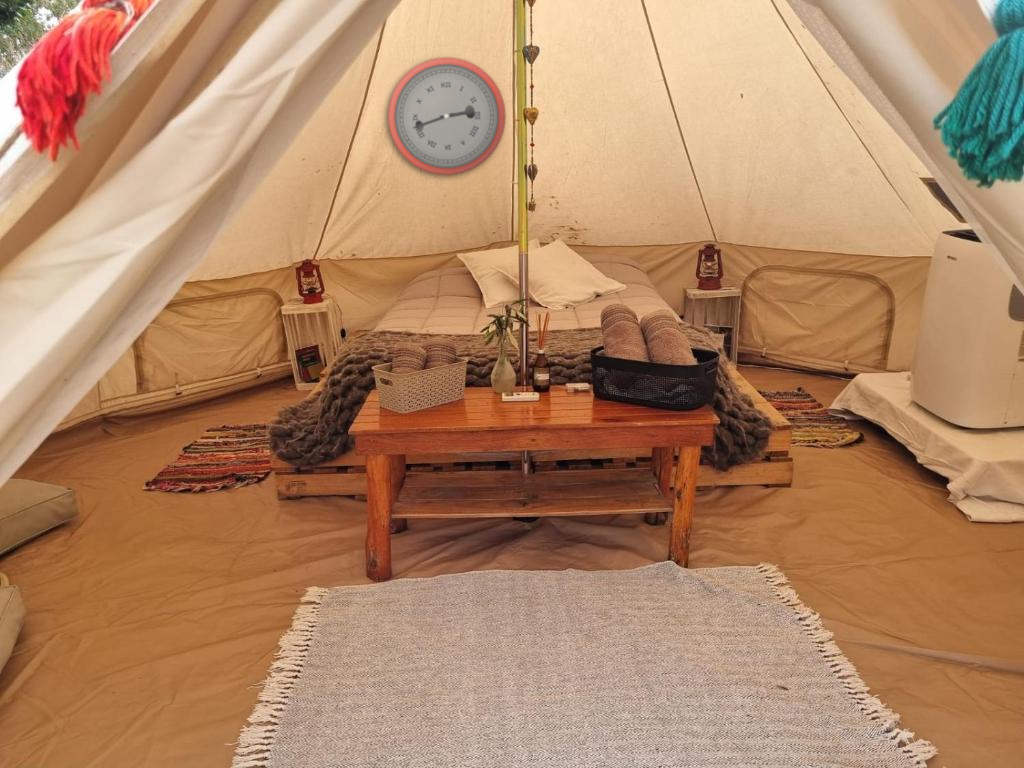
{"hour": 2, "minute": 42}
